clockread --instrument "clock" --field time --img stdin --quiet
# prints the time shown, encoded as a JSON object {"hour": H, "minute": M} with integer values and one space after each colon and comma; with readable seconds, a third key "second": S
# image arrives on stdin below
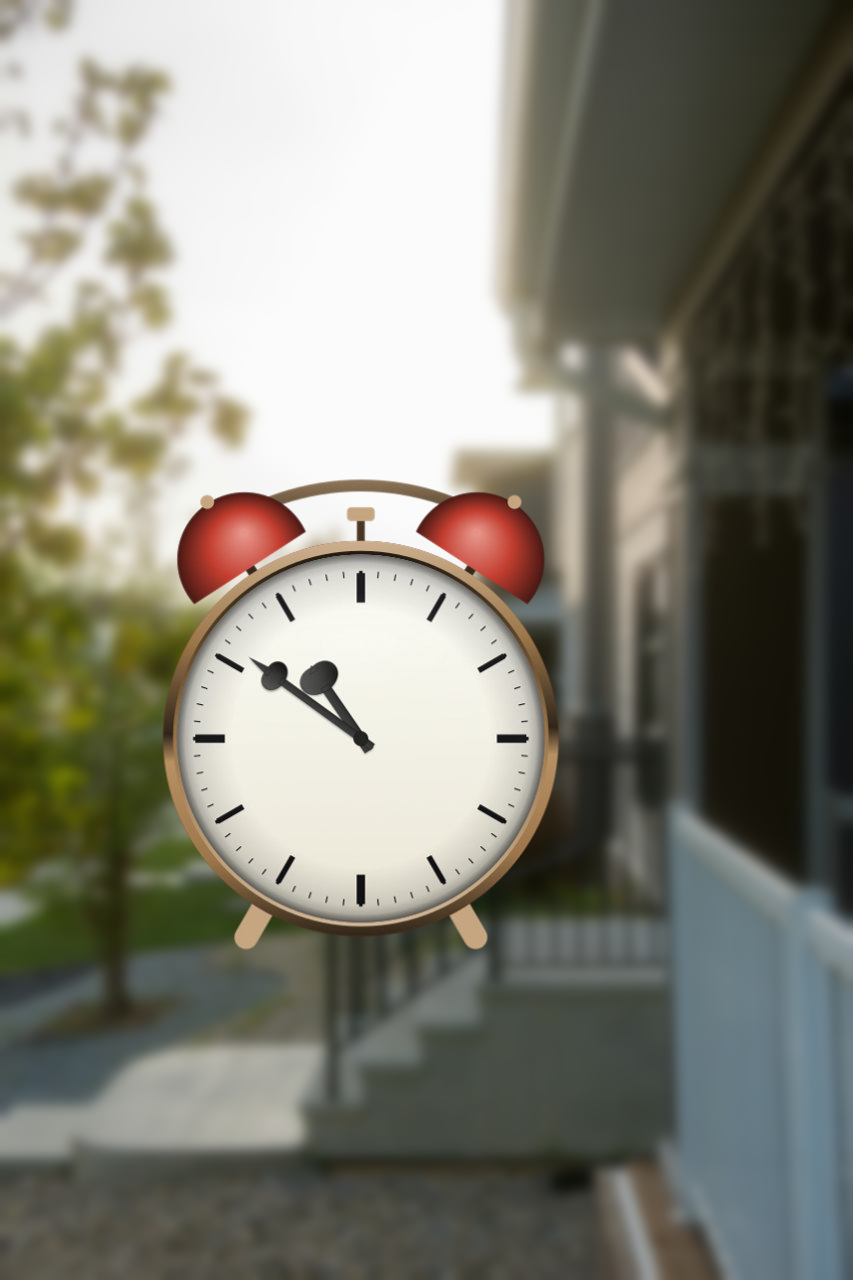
{"hour": 10, "minute": 51}
